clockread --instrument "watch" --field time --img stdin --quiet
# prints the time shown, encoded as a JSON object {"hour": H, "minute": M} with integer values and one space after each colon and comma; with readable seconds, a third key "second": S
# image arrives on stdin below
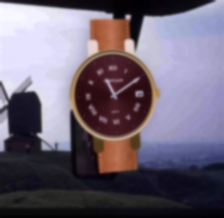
{"hour": 11, "minute": 10}
